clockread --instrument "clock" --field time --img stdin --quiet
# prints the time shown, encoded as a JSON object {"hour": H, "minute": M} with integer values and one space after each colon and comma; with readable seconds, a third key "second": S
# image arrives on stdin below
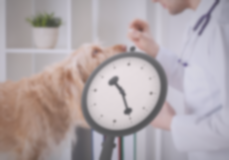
{"hour": 10, "minute": 25}
